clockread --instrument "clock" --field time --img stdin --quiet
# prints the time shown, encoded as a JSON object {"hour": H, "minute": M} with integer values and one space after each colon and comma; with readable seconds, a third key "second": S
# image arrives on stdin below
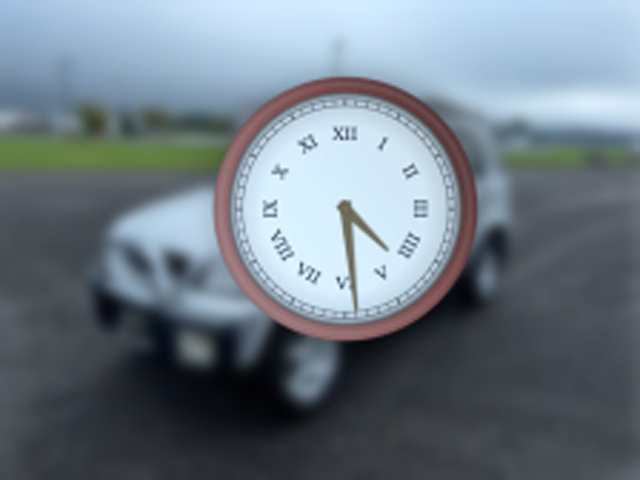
{"hour": 4, "minute": 29}
